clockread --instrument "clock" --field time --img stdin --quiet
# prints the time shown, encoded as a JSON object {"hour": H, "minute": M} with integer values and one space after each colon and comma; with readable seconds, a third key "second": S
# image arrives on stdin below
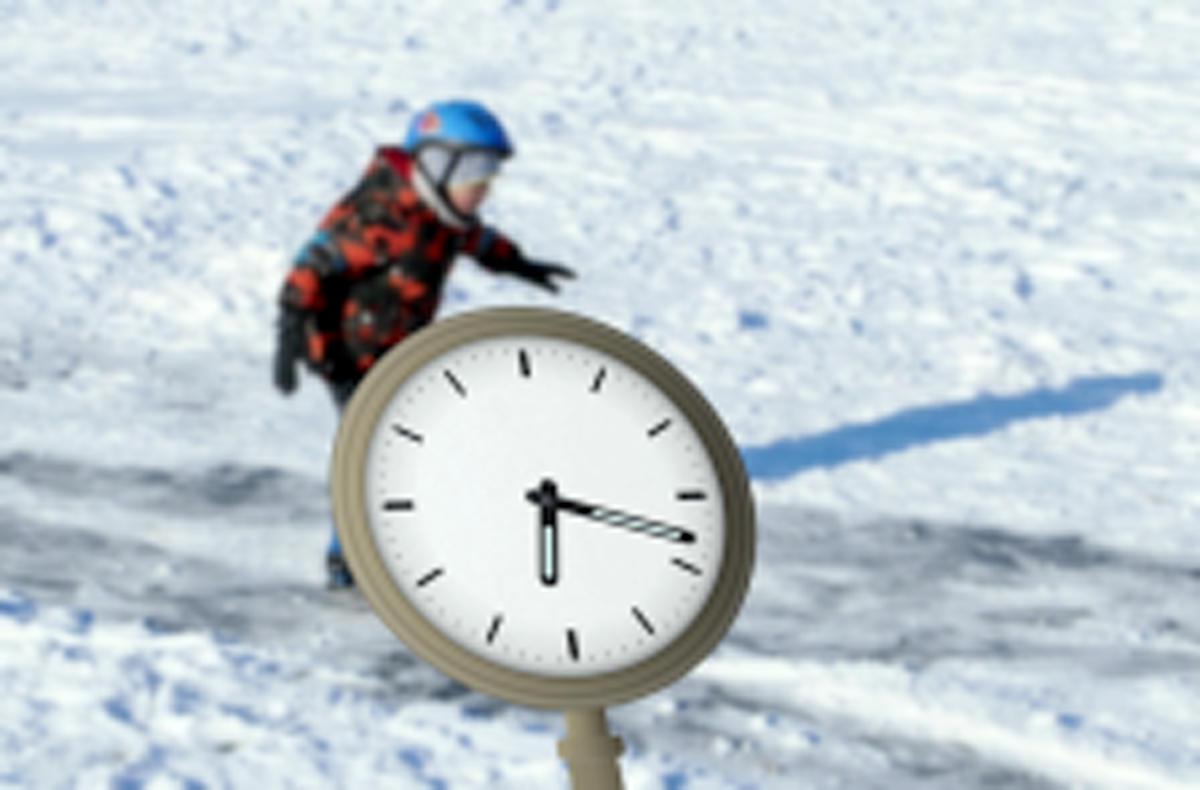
{"hour": 6, "minute": 18}
